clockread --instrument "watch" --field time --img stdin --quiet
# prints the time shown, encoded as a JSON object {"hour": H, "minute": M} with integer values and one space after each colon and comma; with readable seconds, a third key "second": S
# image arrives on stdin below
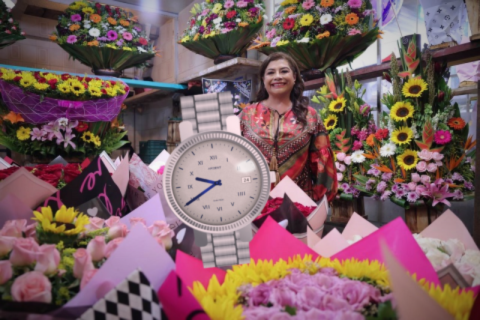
{"hour": 9, "minute": 40}
